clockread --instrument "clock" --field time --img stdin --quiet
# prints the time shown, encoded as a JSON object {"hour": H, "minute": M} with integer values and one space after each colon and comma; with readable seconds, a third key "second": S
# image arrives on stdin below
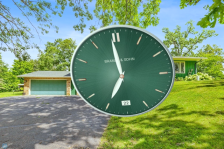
{"hour": 6, "minute": 59}
